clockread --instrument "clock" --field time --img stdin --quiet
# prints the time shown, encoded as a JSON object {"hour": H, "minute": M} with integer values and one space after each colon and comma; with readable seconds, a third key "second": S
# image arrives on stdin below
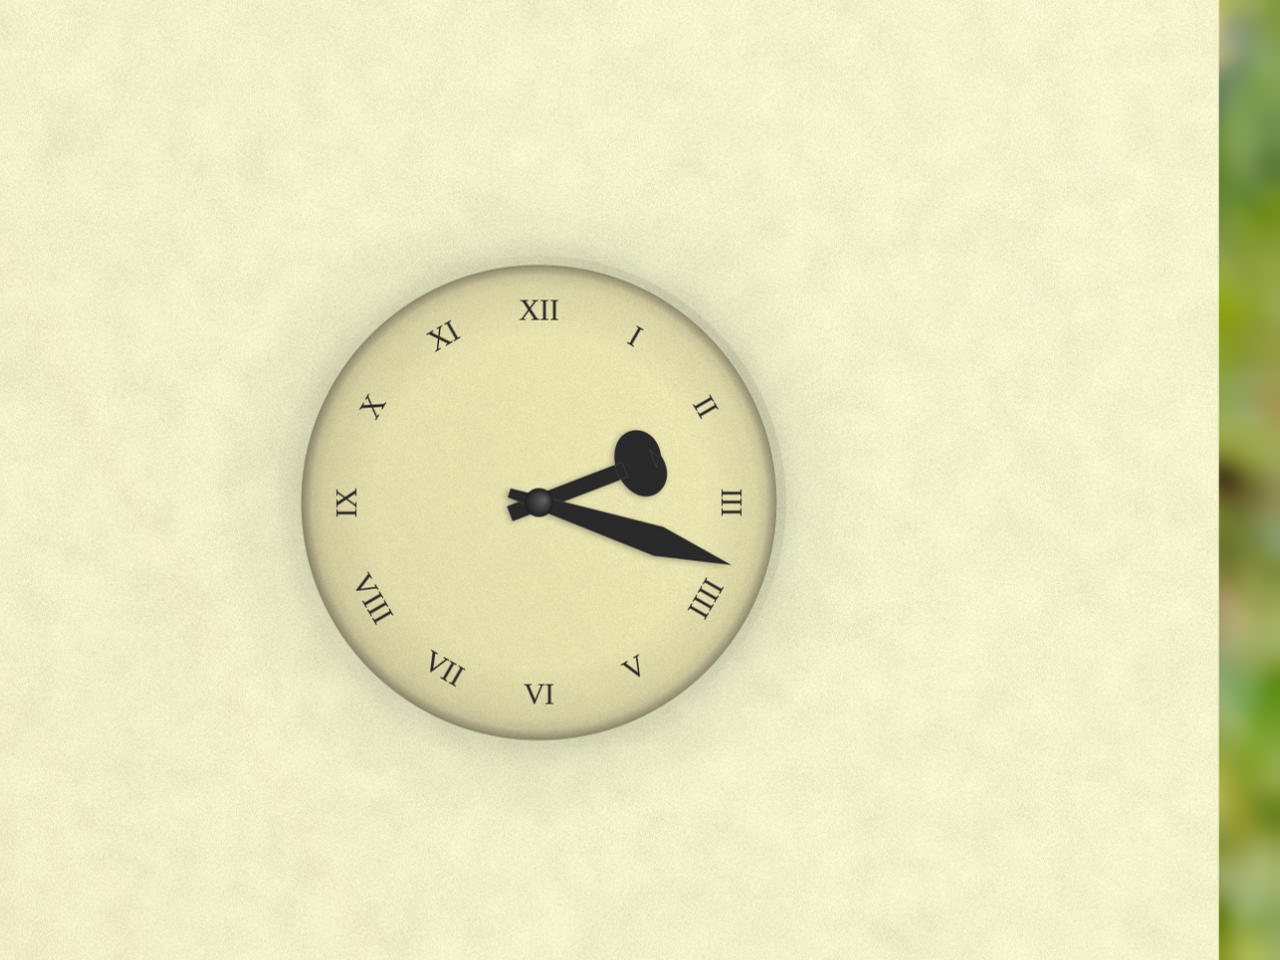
{"hour": 2, "minute": 18}
